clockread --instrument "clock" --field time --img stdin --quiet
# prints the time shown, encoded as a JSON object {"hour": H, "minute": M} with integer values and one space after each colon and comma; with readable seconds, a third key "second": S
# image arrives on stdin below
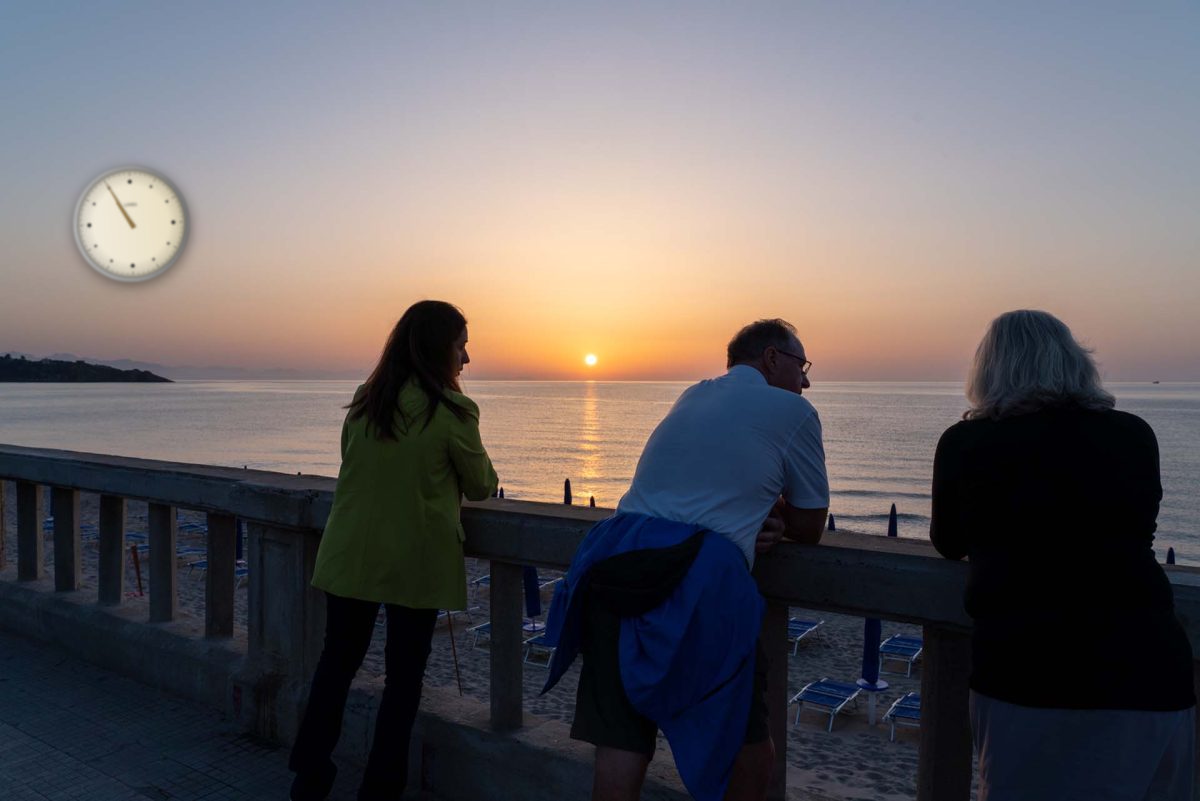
{"hour": 10, "minute": 55}
